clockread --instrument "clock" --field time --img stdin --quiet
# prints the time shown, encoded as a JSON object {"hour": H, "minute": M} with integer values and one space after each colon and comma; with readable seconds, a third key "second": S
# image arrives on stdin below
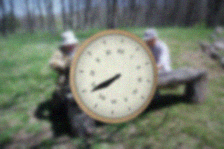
{"hour": 7, "minute": 39}
